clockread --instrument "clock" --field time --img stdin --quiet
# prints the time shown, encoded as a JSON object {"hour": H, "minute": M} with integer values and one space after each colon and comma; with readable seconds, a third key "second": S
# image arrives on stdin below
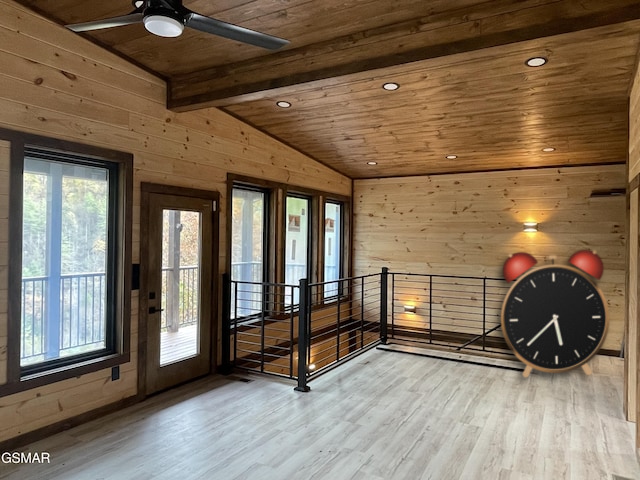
{"hour": 5, "minute": 38}
